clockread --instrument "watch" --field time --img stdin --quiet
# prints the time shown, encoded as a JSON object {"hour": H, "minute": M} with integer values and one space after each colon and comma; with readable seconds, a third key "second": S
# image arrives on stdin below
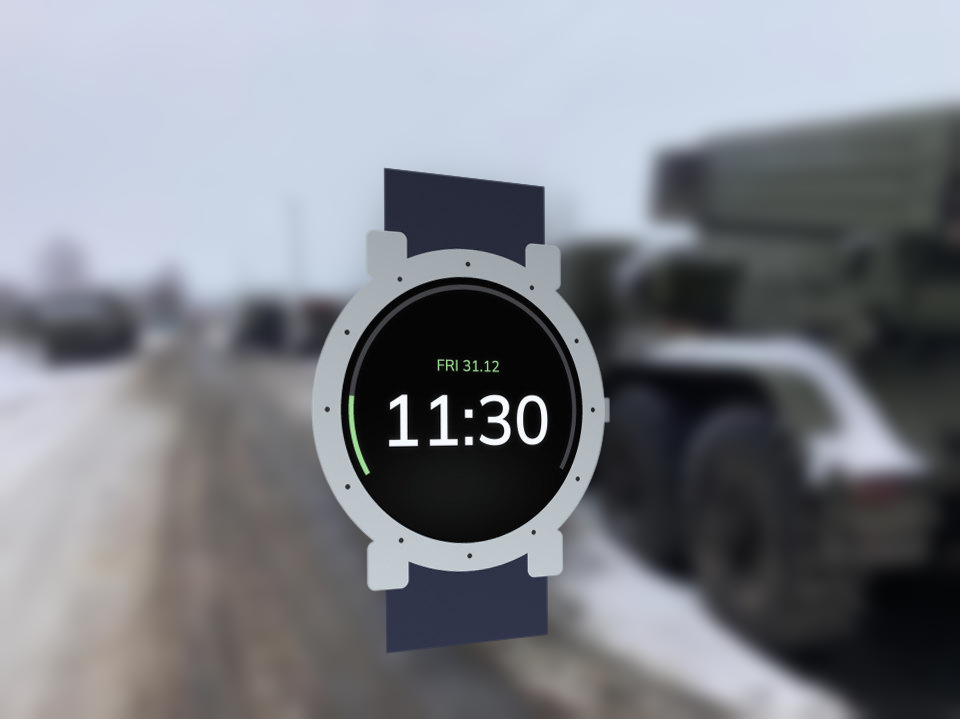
{"hour": 11, "minute": 30}
